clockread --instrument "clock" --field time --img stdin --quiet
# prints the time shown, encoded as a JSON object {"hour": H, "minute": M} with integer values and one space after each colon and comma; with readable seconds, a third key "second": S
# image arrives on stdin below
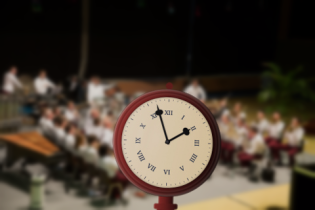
{"hour": 1, "minute": 57}
